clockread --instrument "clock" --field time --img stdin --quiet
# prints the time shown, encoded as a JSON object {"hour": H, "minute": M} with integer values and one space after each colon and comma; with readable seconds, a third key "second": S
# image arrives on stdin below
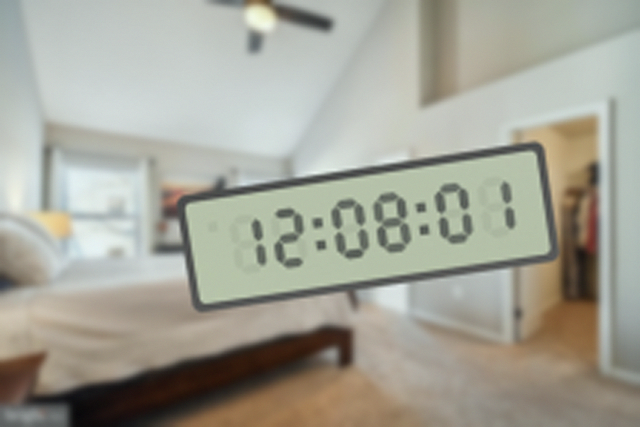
{"hour": 12, "minute": 8, "second": 1}
